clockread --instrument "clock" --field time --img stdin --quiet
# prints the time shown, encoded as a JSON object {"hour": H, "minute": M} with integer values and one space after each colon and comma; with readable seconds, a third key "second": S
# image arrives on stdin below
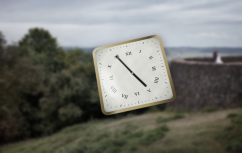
{"hour": 4, "minute": 55}
